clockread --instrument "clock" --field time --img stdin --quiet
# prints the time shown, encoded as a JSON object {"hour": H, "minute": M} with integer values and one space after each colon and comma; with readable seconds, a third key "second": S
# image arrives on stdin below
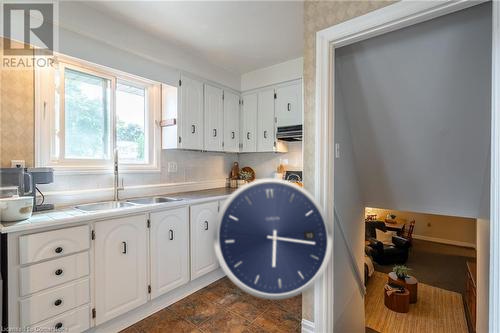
{"hour": 6, "minute": 17}
